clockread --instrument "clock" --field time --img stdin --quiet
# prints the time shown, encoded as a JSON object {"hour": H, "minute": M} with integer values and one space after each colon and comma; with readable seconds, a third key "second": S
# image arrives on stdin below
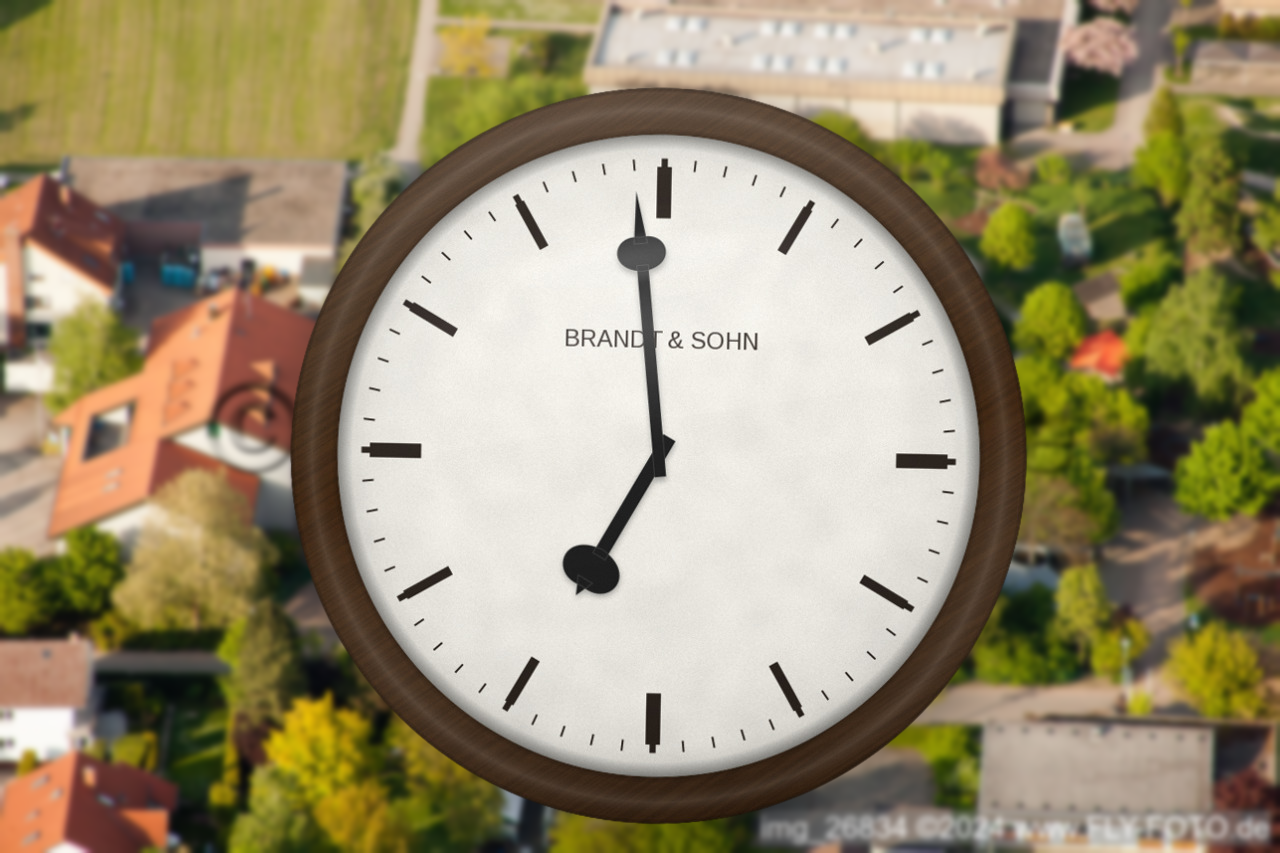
{"hour": 6, "minute": 59}
